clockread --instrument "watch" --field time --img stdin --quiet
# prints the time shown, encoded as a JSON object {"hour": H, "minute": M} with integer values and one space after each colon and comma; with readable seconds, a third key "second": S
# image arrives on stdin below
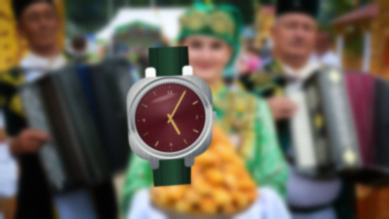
{"hour": 5, "minute": 5}
